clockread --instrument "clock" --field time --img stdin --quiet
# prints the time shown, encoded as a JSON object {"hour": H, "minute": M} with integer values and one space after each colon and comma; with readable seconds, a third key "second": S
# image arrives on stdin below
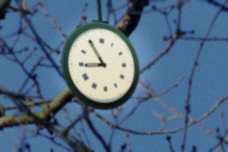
{"hour": 8, "minute": 55}
